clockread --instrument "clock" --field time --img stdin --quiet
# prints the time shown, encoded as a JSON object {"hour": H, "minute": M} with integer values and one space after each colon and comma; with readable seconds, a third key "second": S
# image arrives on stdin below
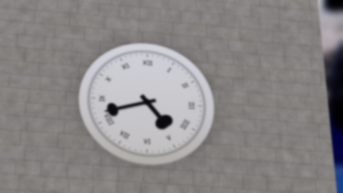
{"hour": 4, "minute": 42}
